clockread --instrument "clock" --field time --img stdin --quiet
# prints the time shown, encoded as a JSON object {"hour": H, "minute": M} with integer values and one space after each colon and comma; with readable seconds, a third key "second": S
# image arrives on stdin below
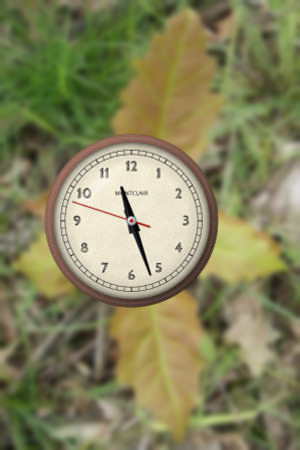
{"hour": 11, "minute": 26, "second": 48}
